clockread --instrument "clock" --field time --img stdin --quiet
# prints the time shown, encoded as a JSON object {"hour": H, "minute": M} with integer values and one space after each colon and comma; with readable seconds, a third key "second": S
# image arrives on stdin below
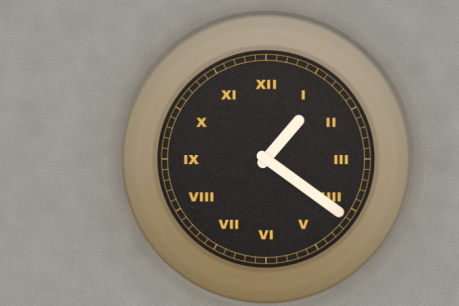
{"hour": 1, "minute": 21}
